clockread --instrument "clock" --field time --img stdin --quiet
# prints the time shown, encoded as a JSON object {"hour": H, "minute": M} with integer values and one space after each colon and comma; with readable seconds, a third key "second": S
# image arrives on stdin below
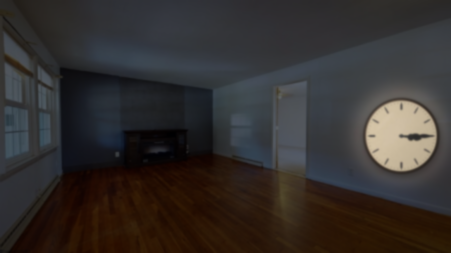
{"hour": 3, "minute": 15}
